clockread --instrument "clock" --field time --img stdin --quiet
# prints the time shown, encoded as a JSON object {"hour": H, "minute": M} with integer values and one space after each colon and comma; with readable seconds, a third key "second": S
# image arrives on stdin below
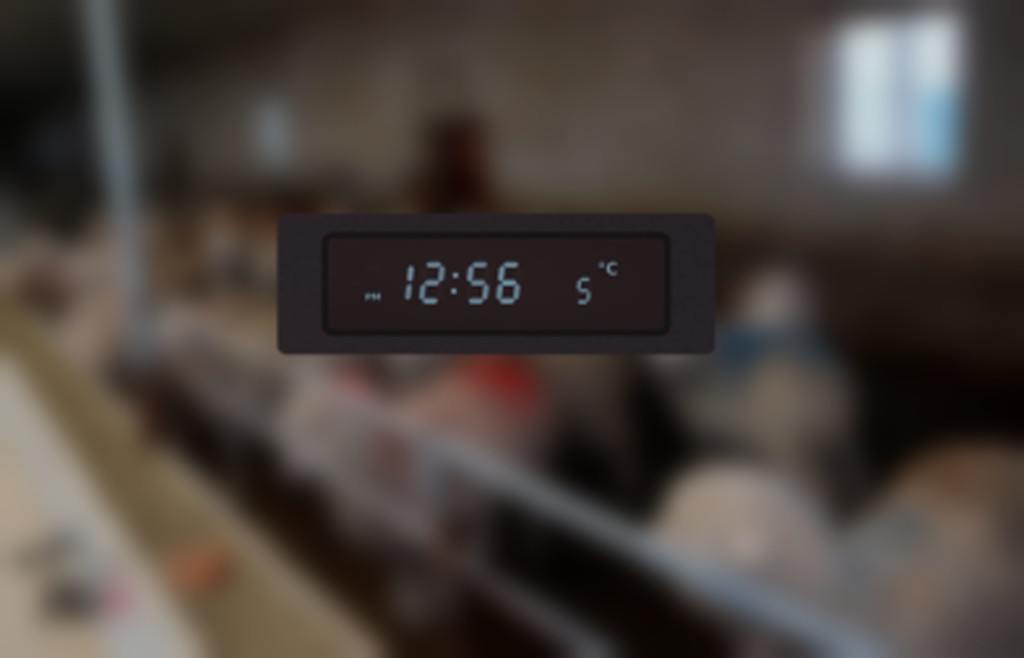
{"hour": 12, "minute": 56}
